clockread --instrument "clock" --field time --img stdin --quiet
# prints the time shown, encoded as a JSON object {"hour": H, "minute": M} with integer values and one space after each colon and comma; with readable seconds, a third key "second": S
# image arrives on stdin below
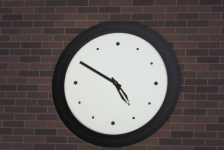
{"hour": 4, "minute": 50}
